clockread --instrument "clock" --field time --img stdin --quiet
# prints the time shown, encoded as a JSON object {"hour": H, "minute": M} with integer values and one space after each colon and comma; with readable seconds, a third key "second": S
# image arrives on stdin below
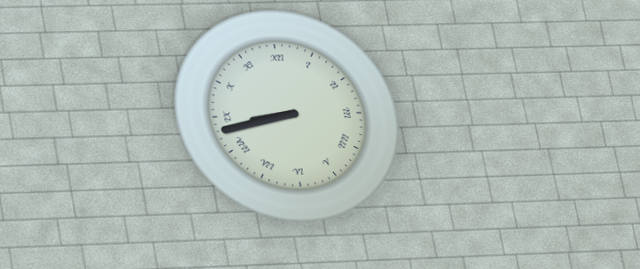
{"hour": 8, "minute": 43}
